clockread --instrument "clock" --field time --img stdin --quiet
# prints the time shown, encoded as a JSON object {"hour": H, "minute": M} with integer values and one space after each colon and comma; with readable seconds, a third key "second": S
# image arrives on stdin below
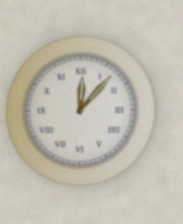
{"hour": 12, "minute": 7}
